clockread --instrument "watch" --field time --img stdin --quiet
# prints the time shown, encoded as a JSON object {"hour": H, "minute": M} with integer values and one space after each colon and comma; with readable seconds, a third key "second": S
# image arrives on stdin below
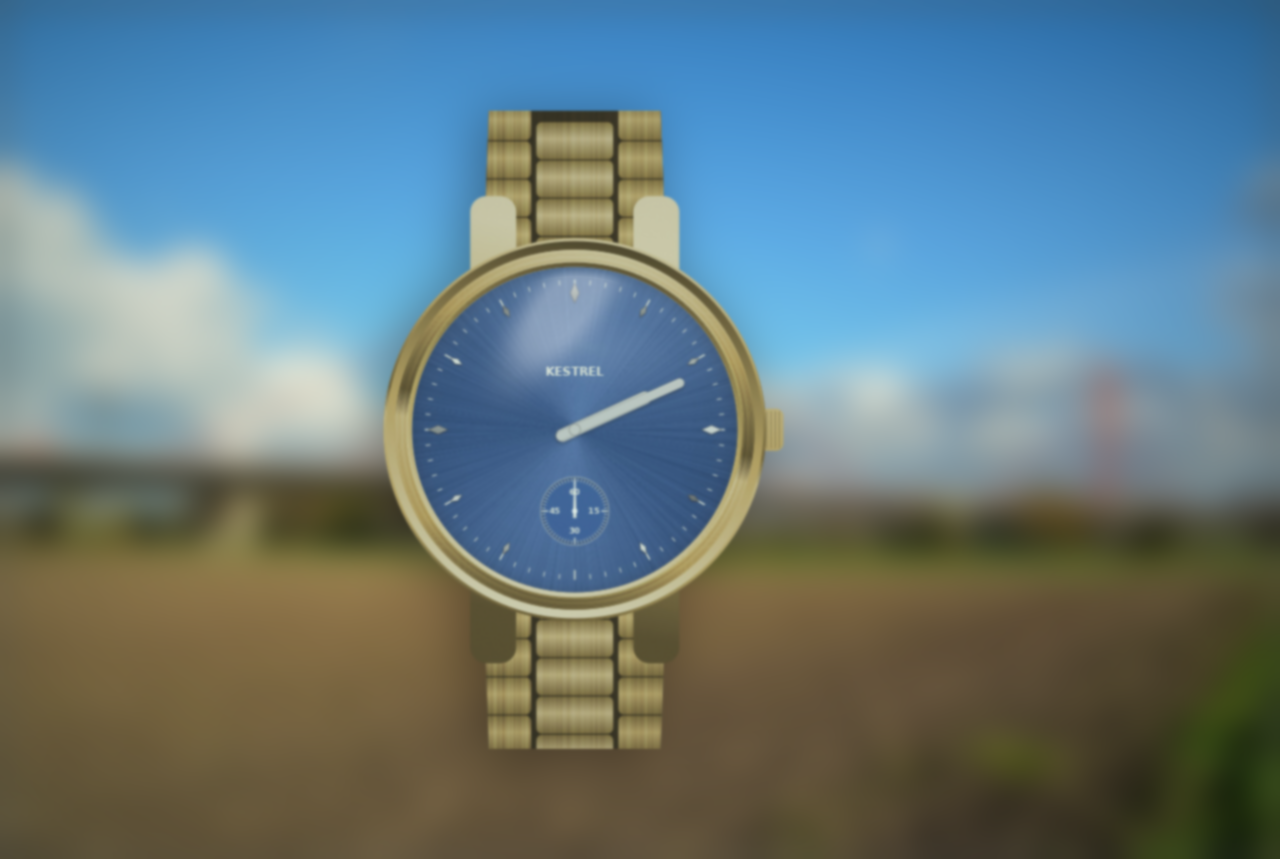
{"hour": 2, "minute": 11}
